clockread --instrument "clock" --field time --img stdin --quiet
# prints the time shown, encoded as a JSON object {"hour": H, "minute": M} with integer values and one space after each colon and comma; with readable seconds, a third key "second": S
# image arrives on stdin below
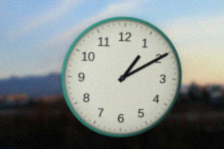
{"hour": 1, "minute": 10}
